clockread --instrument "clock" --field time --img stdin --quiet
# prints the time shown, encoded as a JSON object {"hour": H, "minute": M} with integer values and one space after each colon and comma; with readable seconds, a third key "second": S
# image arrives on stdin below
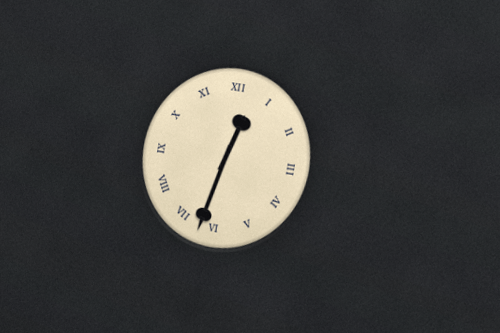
{"hour": 12, "minute": 32}
